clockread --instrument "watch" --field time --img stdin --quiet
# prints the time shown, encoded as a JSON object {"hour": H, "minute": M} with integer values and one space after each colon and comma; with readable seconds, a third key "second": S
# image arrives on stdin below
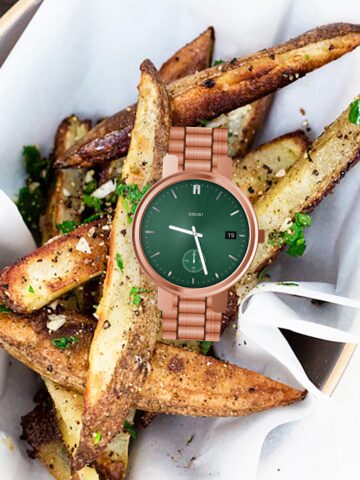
{"hour": 9, "minute": 27}
